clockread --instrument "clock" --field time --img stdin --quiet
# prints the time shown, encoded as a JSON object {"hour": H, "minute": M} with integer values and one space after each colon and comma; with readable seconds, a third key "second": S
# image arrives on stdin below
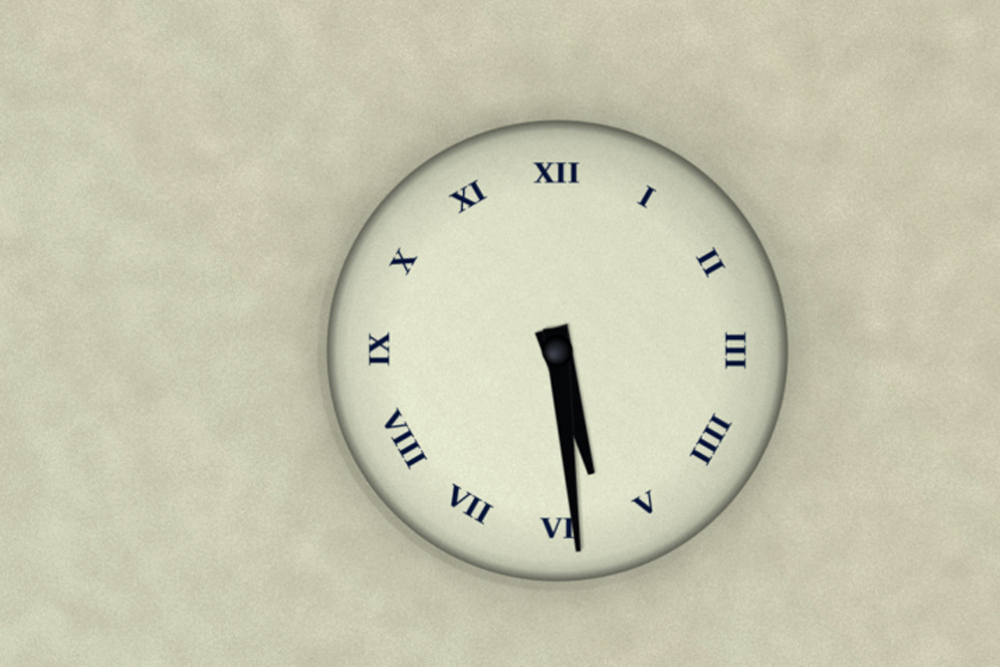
{"hour": 5, "minute": 29}
